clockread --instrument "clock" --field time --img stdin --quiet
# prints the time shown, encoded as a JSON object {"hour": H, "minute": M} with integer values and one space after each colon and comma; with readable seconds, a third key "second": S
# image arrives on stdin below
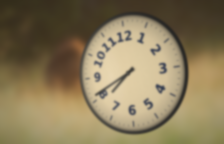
{"hour": 7, "minute": 41}
